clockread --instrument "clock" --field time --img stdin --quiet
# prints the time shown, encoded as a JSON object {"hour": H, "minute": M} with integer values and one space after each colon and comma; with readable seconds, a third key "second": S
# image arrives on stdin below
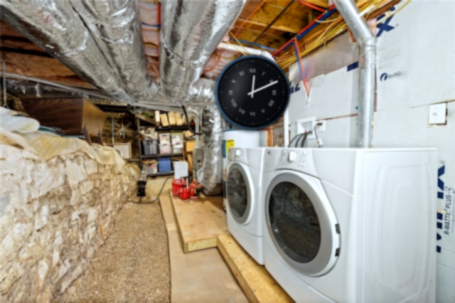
{"hour": 12, "minute": 11}
